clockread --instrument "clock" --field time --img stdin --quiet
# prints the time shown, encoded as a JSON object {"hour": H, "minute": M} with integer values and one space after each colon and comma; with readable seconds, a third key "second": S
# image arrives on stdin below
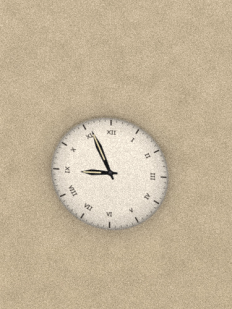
{"hour": 8, "minute": 56}
